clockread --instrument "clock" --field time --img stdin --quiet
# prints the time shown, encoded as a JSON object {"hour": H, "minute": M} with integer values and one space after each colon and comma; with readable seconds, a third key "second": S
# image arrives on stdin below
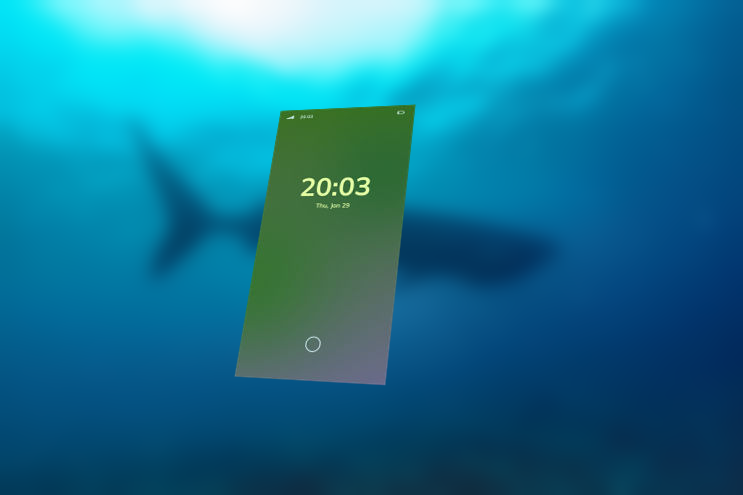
{"hour": 20, "minute": 3}
